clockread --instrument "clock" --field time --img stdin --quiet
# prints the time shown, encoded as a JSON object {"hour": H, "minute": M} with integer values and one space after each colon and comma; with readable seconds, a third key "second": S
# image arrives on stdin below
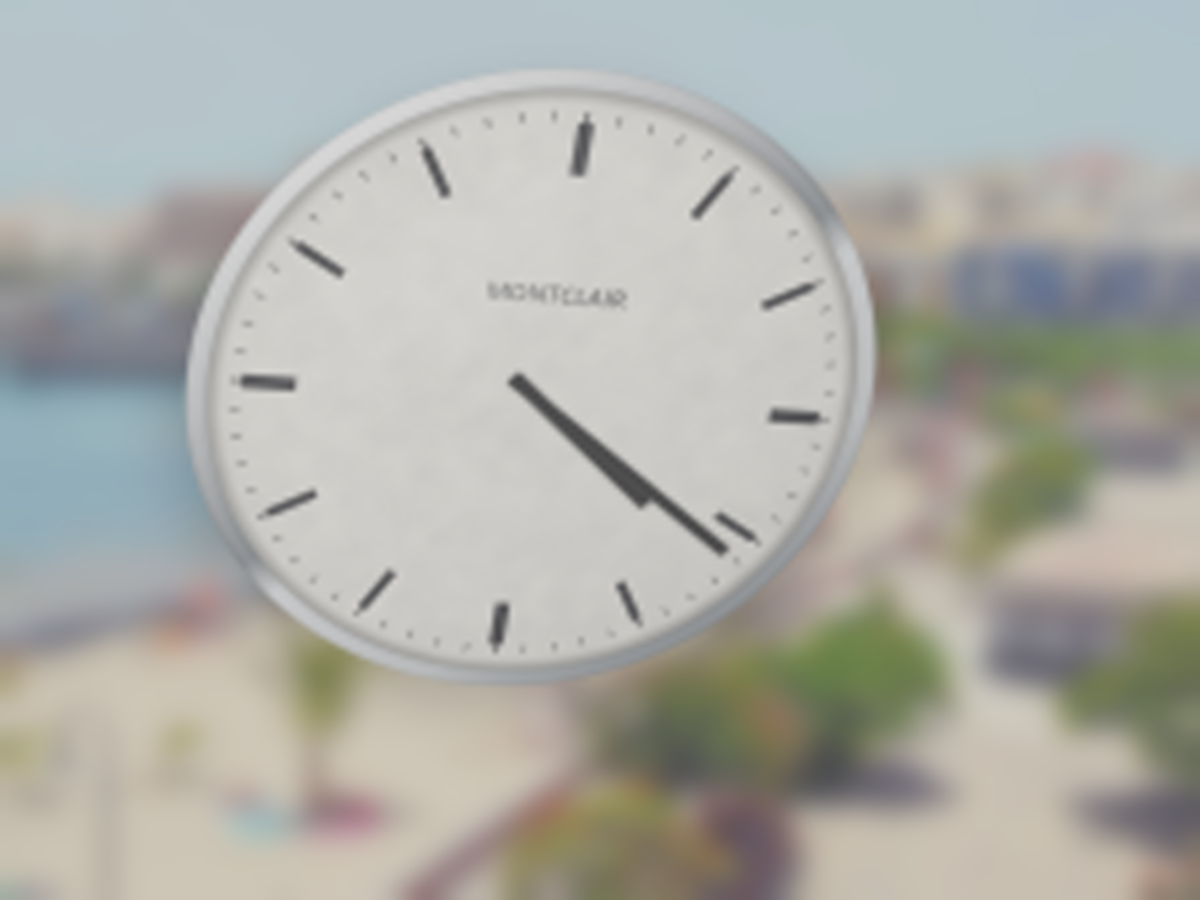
{"hour": 4, "minute": 21}
